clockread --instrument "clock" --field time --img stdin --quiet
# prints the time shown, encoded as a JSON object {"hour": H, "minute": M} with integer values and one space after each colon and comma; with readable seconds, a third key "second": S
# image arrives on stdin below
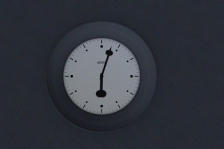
{"hour": 6, "minute": 3}
